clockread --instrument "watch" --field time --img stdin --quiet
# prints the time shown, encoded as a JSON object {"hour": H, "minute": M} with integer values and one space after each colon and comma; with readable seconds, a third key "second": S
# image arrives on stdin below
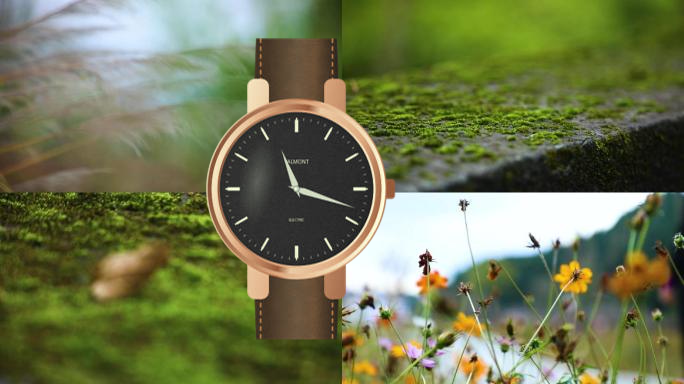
{"hour": 11, "minute": 18}
